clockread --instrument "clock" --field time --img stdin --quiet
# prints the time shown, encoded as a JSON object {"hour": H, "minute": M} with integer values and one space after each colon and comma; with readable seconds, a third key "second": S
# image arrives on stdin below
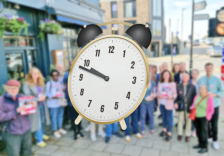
{"hour": 9, "minute": 48}
